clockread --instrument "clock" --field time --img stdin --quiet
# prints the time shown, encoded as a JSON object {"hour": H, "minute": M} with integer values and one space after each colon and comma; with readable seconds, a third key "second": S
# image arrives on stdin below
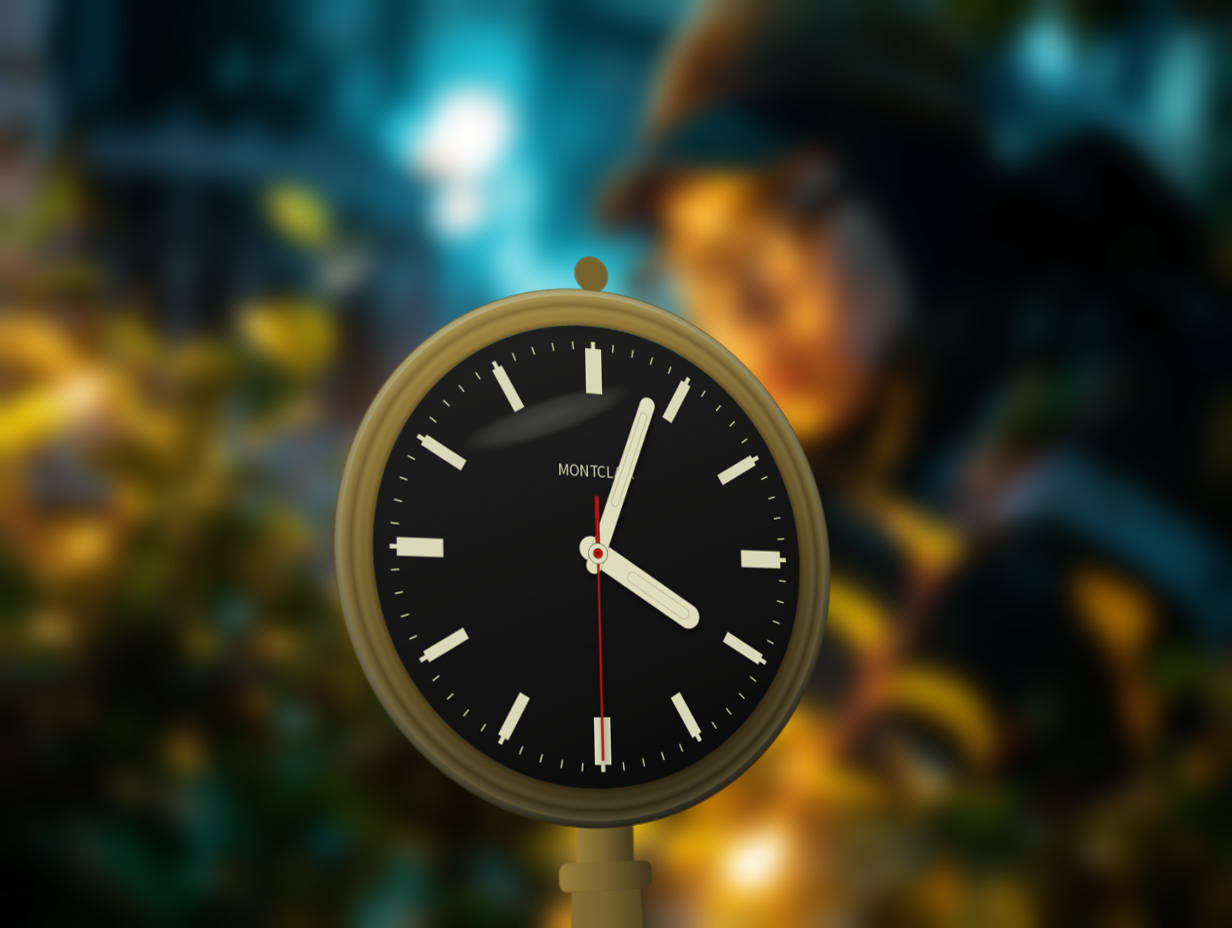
{"hour": 4, "minute": 3, "second": 30}
